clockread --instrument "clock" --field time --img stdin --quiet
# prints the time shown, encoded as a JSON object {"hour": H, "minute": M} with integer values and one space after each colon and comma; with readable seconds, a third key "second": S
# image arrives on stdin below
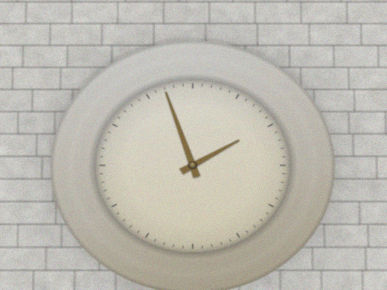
{"hour": 1, "minute": 57}
